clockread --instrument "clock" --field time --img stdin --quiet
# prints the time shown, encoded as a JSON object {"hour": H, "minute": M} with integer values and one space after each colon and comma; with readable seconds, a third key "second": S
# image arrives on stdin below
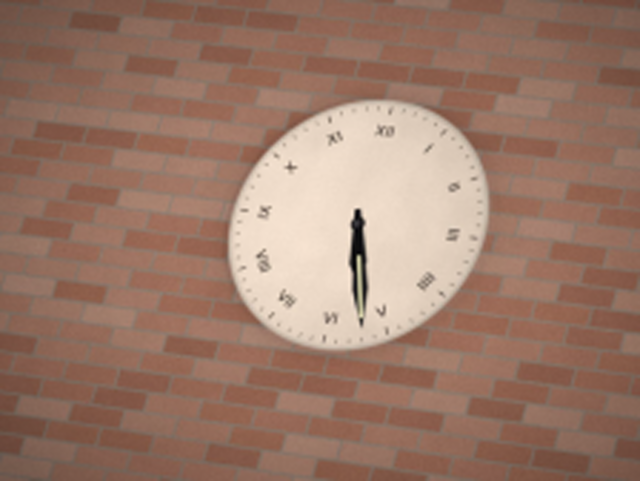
{"hour": 5, "minute": 27}
